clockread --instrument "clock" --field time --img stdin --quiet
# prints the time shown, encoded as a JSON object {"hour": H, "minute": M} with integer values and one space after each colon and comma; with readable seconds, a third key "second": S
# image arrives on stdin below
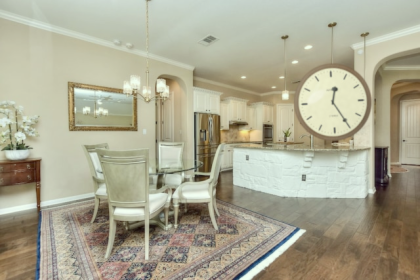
{"hour": 12, "minute": 25}
